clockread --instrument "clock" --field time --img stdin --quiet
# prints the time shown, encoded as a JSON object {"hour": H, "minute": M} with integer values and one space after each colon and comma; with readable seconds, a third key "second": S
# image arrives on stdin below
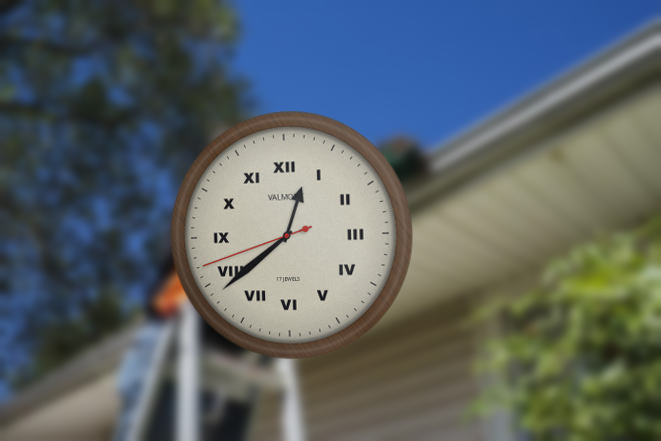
{"hour": 12, "minute": 38, "second": 42}
